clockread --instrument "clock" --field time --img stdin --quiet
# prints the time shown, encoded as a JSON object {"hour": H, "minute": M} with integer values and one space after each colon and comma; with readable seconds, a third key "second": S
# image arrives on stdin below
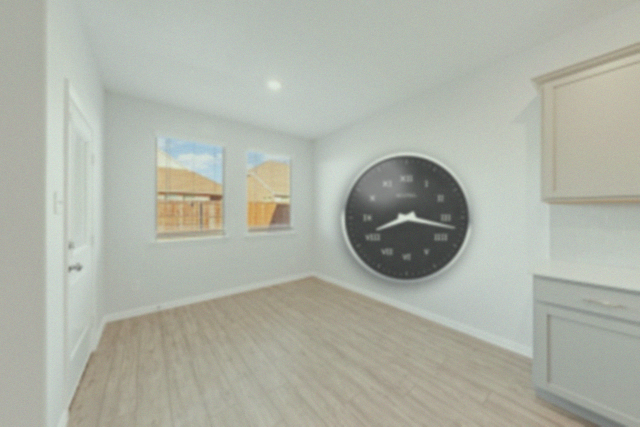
{"hour": 8, "minute": 17}
